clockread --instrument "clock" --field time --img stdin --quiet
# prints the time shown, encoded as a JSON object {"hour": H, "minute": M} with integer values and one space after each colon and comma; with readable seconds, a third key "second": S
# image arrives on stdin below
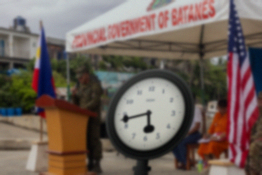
{"hour": 5, "minute": 43}
